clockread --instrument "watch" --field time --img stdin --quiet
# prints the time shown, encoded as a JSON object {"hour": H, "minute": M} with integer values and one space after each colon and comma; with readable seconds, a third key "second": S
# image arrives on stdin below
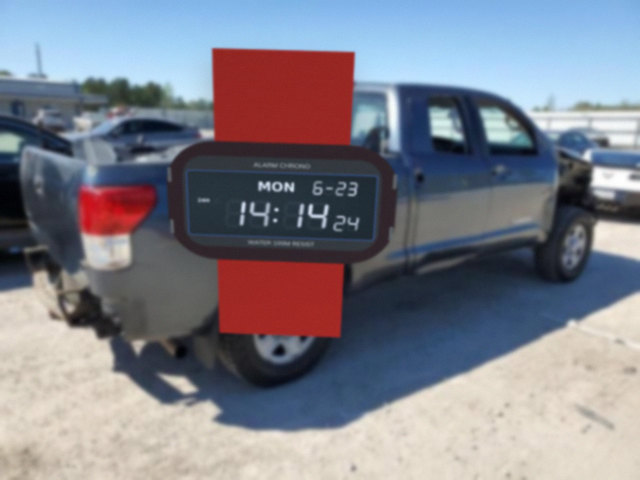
{"hour": 14, "minute": 14, "second": 24}
